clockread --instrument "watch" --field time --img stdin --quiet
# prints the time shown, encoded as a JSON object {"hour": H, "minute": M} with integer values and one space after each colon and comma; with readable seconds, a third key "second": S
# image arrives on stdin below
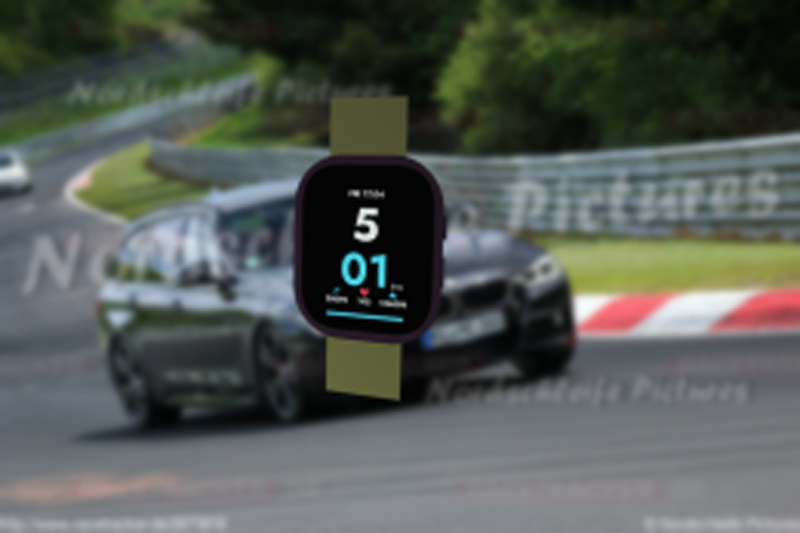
{"hour": 5, "minute": 1}
